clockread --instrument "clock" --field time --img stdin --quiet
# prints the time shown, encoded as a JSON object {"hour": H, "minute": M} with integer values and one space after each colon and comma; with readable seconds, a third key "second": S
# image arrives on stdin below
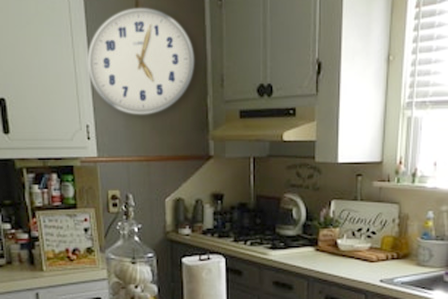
{"hour": 5, "minute": 3}
